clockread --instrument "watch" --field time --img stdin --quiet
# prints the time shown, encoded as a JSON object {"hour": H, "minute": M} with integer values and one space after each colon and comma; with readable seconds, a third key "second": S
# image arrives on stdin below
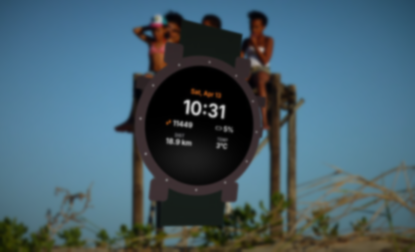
{"hour": 10, "minute": 31}
